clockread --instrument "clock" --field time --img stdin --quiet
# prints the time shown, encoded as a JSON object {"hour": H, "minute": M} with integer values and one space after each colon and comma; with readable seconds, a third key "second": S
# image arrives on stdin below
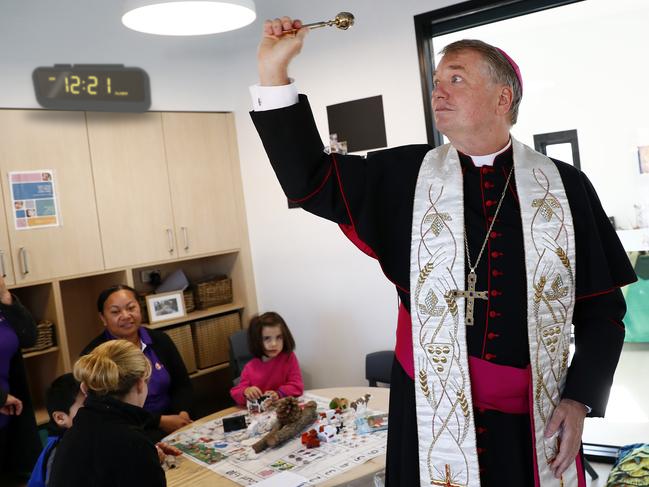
{"hour": 12, "minute": 21}
